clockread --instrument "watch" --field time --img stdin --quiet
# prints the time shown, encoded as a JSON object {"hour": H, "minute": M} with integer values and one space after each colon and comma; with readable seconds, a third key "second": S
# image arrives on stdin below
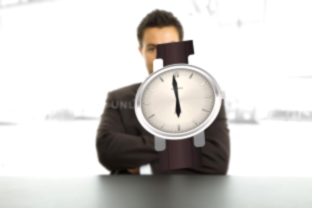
{"hour": 5, "minute": 59}
